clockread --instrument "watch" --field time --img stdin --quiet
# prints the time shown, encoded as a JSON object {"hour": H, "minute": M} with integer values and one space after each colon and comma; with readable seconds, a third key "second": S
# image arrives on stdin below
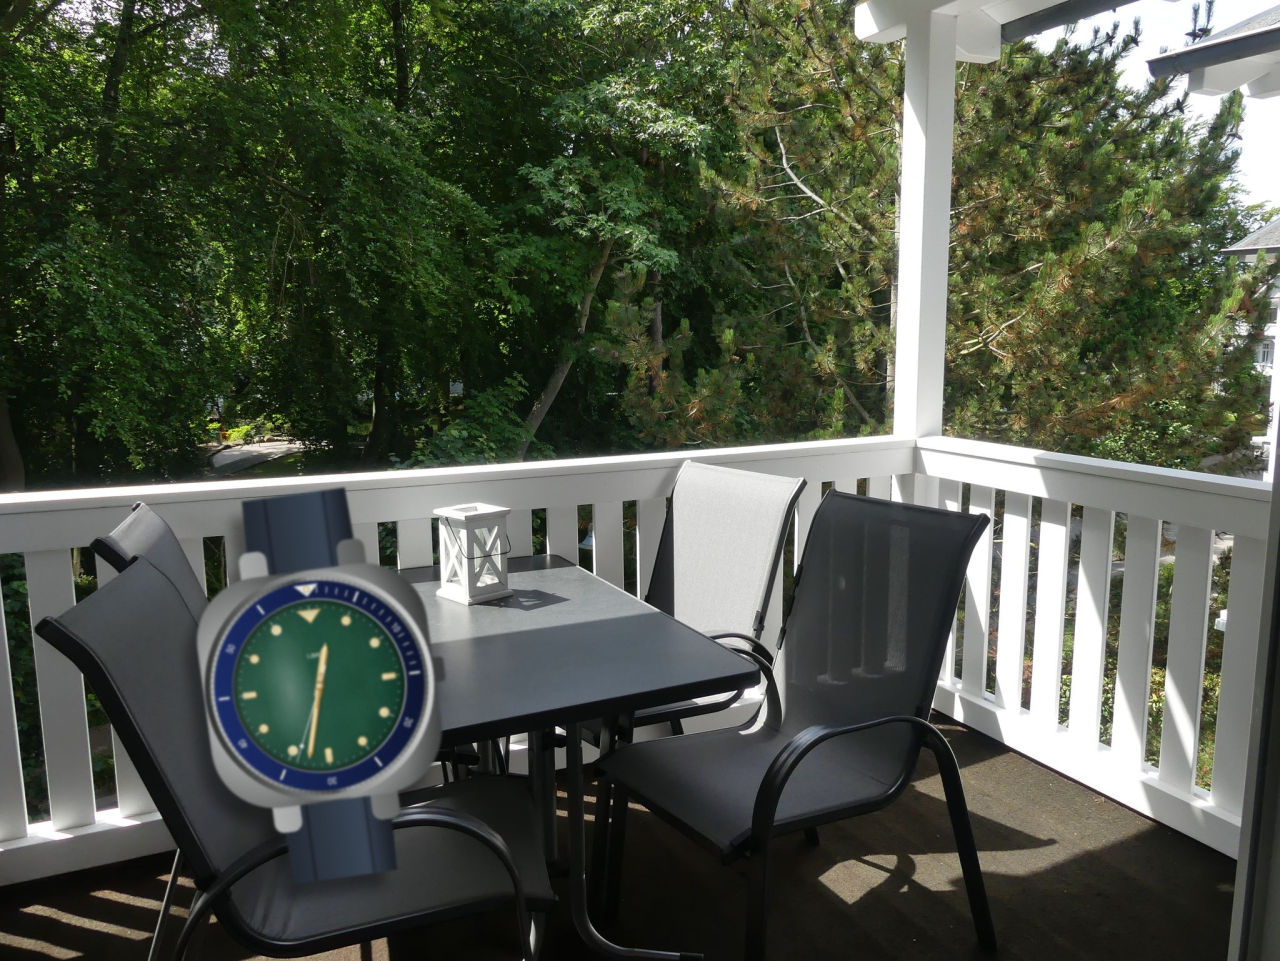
{"hour": 12, "minute": 32, "second": 34}
